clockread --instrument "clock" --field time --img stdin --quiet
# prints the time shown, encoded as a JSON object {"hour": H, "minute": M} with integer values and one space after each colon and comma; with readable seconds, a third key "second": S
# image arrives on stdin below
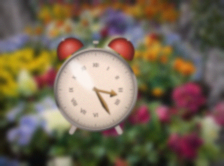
{"hour": 3, "minute": 25}
